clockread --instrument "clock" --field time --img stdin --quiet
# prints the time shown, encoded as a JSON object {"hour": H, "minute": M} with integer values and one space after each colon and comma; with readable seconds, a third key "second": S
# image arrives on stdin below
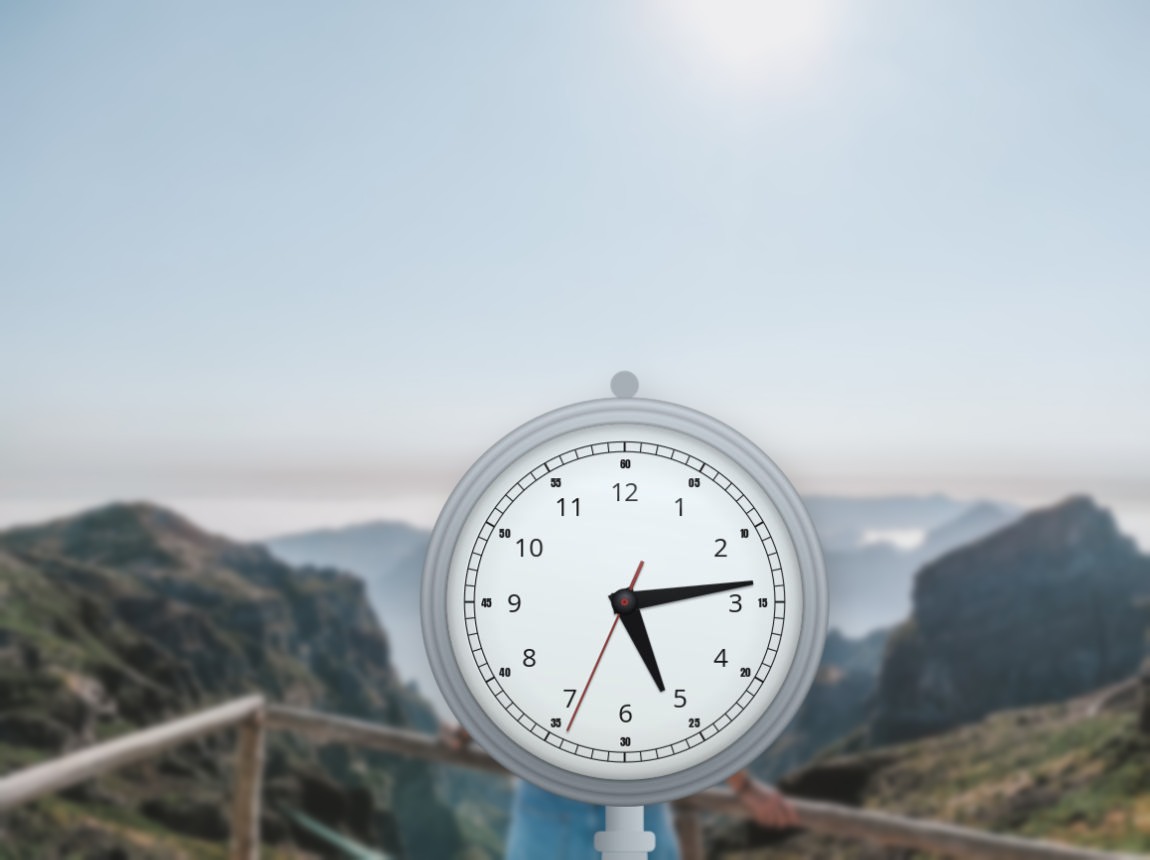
{"hour": 5, "minute": 13, "second": 34}
